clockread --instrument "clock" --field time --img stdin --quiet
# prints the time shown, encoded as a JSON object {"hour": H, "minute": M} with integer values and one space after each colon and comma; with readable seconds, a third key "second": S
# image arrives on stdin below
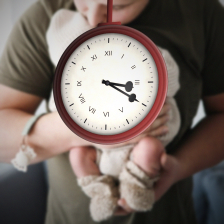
{"hour": 3, "minute": 20}
